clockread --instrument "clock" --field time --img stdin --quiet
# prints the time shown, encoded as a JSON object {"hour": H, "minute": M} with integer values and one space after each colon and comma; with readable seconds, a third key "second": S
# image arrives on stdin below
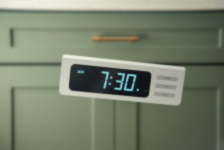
{"hour": 7, "minute": 30}
